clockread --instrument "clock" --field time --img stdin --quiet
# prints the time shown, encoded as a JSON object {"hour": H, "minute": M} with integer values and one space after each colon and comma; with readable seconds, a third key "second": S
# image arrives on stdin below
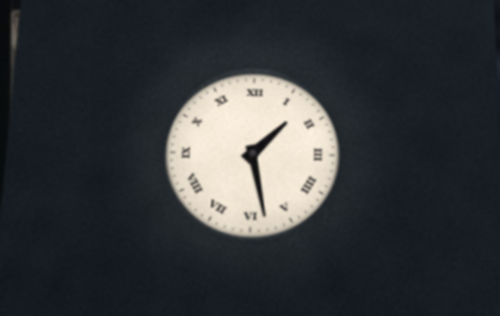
{"hour": 1, "minute": 28}
